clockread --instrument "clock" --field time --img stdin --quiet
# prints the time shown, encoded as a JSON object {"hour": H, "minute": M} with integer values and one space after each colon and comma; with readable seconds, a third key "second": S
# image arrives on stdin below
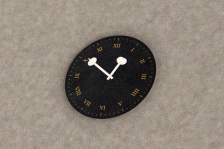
{"hour": 12, "minute": 51}
